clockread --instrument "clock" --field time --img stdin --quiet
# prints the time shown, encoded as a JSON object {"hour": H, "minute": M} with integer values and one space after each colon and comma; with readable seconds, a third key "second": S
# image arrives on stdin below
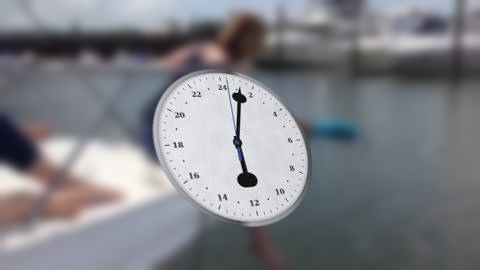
{"hour": 12, "minute": 3, "second": 1}
